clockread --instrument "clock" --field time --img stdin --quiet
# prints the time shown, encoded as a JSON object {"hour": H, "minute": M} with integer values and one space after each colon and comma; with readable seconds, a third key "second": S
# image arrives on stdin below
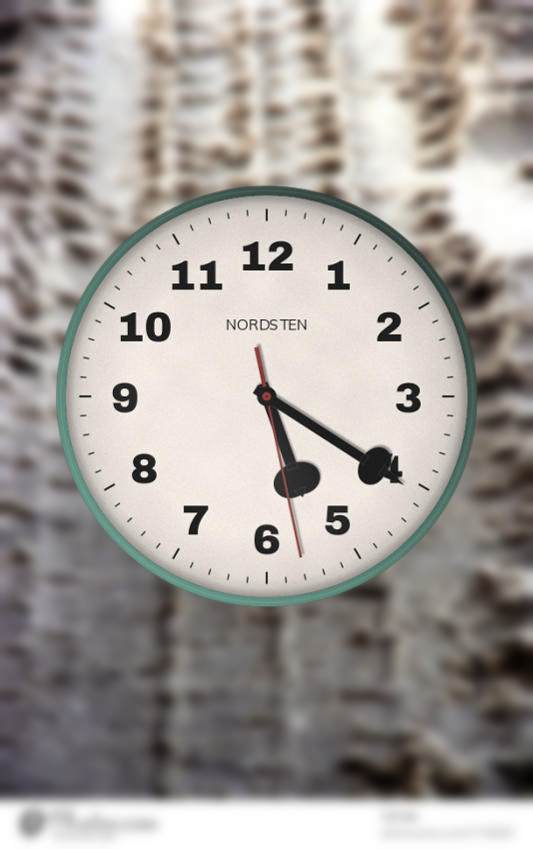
{"hour": 5, "minute": 20, "second": 28}
